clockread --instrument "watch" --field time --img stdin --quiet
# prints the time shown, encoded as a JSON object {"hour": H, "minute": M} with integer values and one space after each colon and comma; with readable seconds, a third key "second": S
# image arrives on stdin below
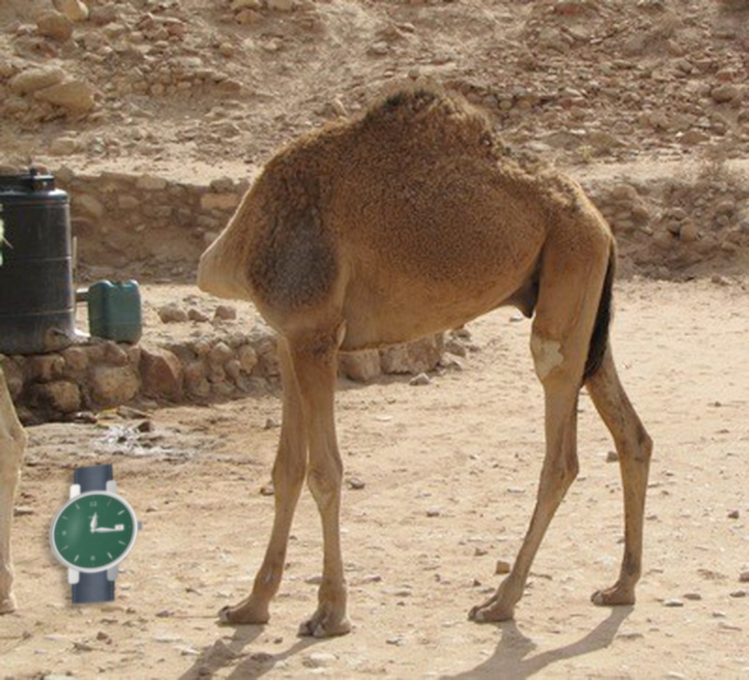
{"hour": 12, "minute": 16}
